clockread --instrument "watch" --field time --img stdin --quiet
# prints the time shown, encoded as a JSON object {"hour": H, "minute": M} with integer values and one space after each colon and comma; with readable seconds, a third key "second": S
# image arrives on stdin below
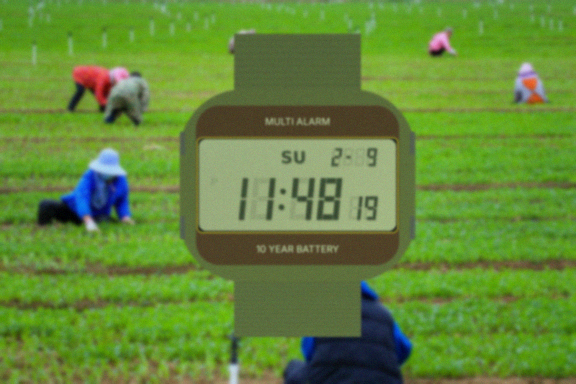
{"hour": 11, "minute": 48, "second": 19}
